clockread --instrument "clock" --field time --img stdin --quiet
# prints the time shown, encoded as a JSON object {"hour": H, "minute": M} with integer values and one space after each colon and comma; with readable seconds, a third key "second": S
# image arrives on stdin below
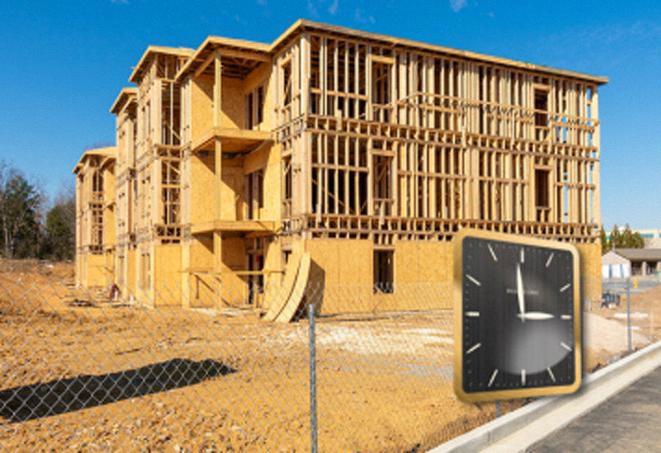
{"hour": 2, "minute": 59}
